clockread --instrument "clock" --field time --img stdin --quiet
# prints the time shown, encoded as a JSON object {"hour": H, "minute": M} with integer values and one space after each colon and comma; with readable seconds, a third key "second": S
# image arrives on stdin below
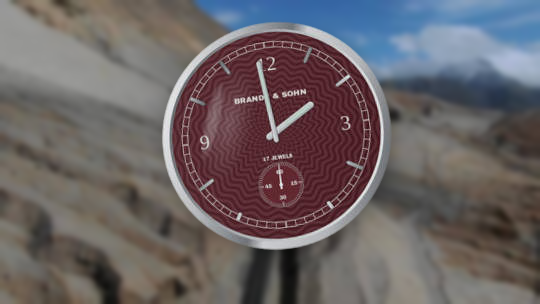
{"hour": 1, "minute": 59}
